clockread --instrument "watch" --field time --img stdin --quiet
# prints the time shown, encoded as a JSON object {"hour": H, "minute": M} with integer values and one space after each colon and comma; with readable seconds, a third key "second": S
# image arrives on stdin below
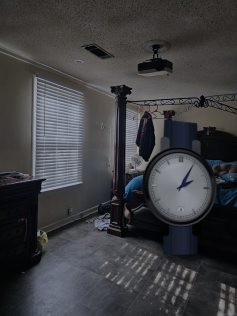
{"hour": 2, "minute": 5}
